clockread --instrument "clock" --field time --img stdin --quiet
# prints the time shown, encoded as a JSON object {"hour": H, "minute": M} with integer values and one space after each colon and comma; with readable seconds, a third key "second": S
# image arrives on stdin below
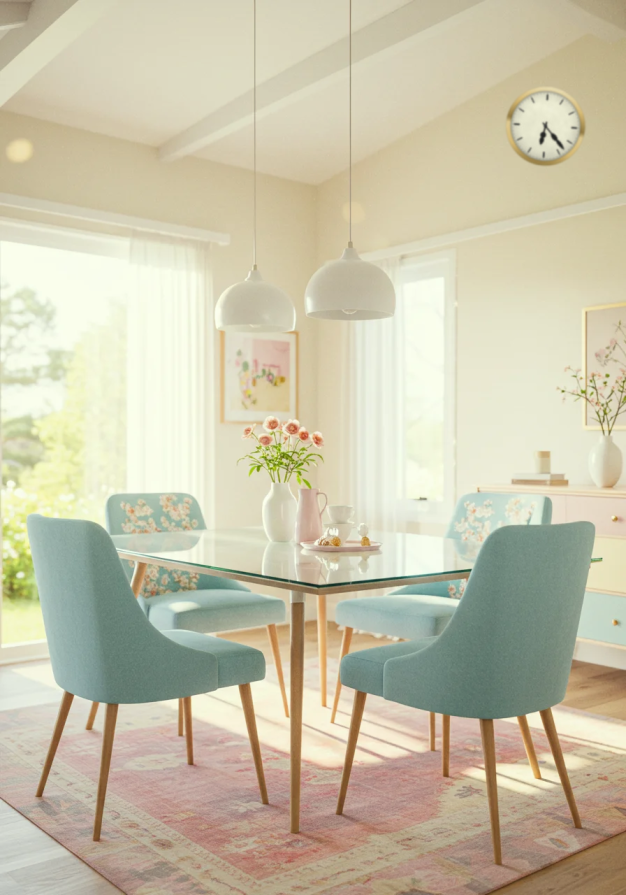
{"hour": 6, "minute": 23}
